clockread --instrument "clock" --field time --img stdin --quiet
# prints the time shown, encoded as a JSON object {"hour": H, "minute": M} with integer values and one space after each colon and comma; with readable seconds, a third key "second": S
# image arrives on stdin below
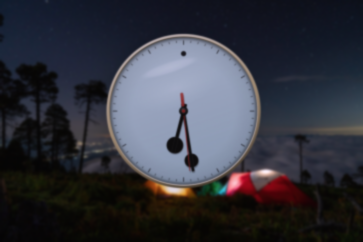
{"hour": 6, "minute": 28, "second": 29}
